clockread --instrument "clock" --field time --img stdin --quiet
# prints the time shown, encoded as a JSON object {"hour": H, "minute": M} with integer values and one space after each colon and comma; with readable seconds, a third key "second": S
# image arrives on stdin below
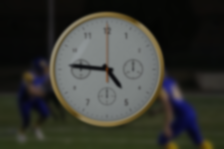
{"hour": 4, "minute": 46}
